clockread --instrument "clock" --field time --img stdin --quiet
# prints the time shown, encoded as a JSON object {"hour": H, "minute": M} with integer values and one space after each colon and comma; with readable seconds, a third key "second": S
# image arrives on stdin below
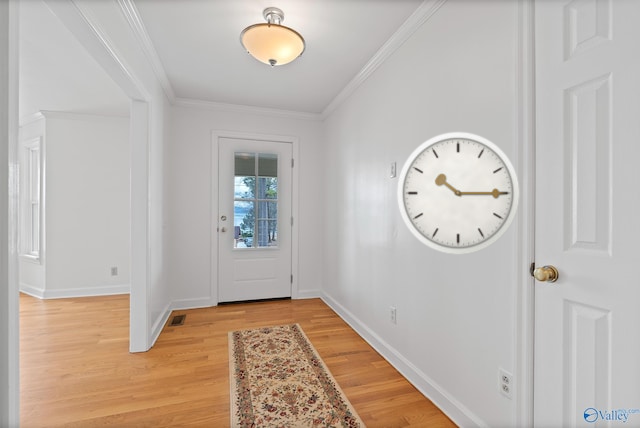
{"hour": 10, "minute": 15}
